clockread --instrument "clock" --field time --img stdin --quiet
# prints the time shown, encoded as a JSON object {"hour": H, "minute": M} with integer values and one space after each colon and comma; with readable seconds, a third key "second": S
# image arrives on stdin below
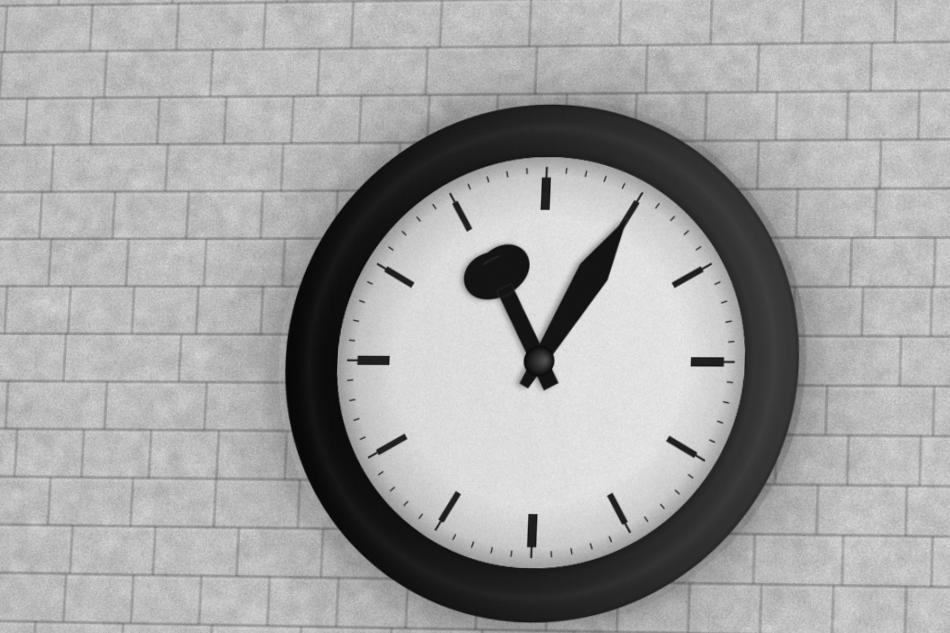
{"hour": 11, "minute": 5}
